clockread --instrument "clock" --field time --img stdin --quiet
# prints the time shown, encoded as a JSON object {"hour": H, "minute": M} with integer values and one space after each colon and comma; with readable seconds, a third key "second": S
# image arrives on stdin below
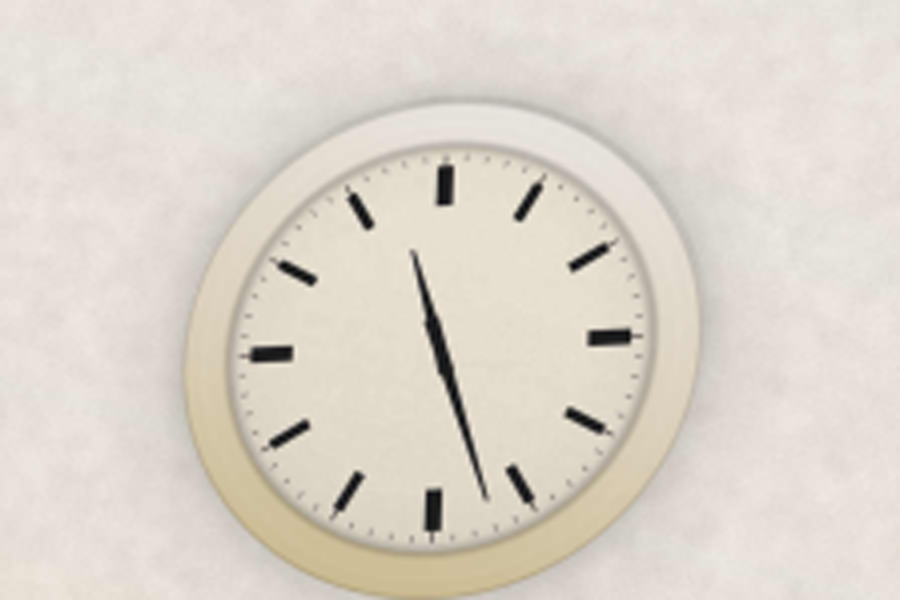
{"hour": 11, "minute": 27}
